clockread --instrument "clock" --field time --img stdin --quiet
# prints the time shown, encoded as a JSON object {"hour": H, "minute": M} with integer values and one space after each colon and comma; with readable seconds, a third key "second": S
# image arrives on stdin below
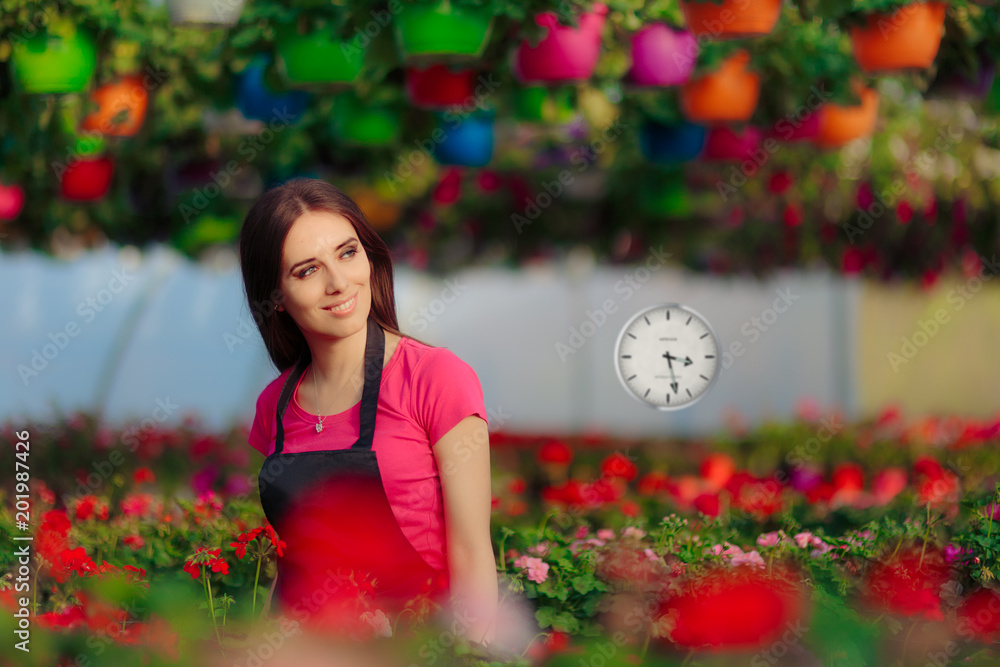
{"hour": 3, "minute": 28}
